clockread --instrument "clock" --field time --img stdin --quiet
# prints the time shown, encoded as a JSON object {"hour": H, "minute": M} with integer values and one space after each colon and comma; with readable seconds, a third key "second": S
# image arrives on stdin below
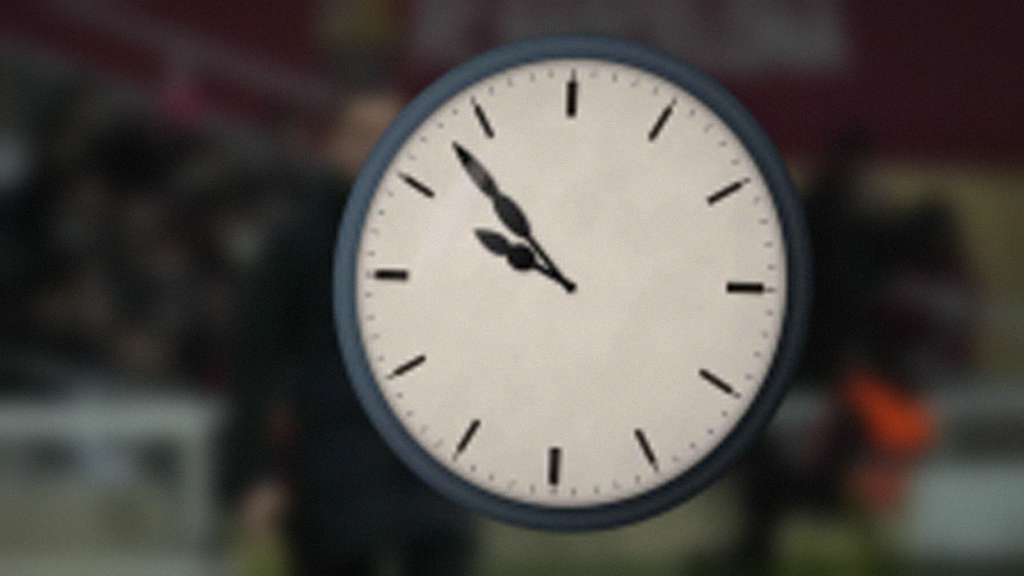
{"hour": 9, "minute": 53}
